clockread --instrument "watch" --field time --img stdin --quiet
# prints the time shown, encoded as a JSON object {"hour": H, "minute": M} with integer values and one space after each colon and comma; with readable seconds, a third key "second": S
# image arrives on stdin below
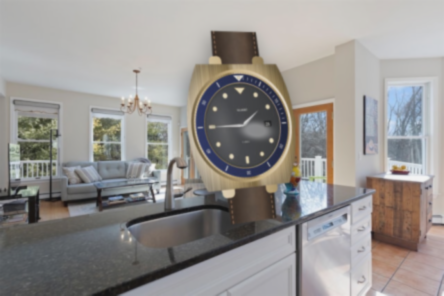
{"hour": 1, "minute": 45}
